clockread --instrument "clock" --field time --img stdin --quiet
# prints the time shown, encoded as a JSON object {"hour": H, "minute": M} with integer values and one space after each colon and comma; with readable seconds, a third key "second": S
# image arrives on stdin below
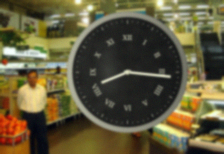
{"hour": 8, "minute": 16}
